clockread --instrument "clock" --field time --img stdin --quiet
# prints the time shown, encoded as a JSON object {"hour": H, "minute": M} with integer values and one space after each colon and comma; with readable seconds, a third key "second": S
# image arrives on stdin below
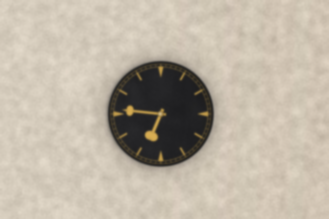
{"hour": 6, "minute": 46}
